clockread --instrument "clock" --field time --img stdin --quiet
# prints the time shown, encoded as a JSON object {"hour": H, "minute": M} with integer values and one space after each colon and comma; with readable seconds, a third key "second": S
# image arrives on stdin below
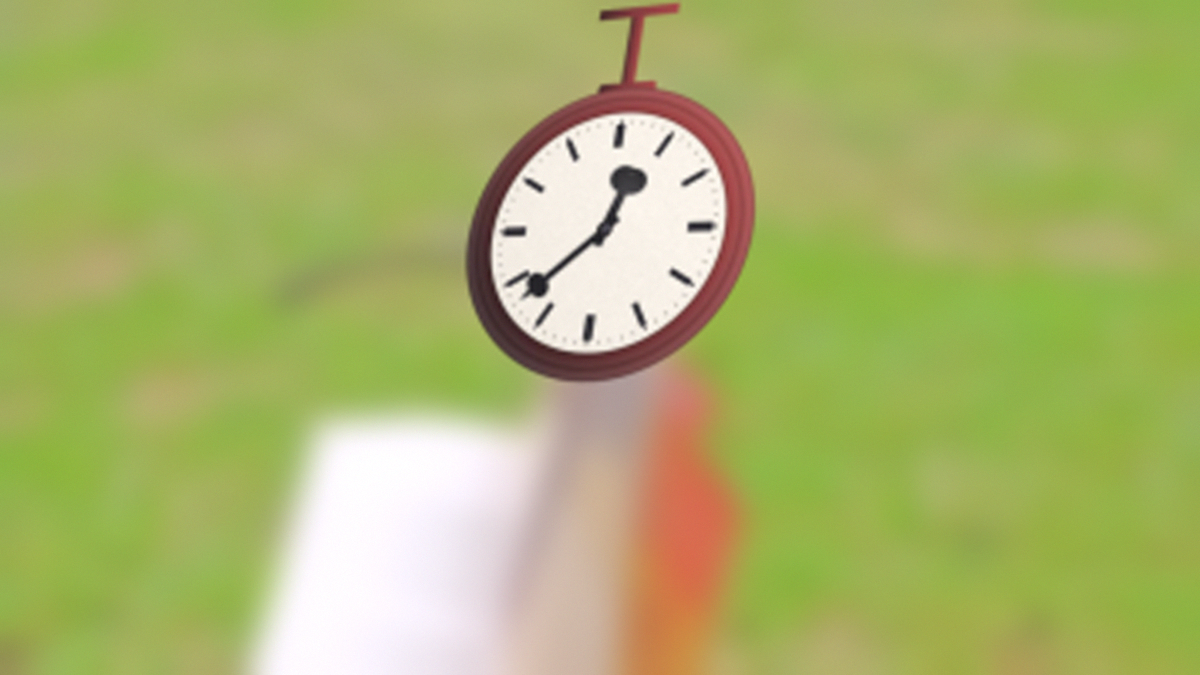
{"hour": 12, "minute": 38}
